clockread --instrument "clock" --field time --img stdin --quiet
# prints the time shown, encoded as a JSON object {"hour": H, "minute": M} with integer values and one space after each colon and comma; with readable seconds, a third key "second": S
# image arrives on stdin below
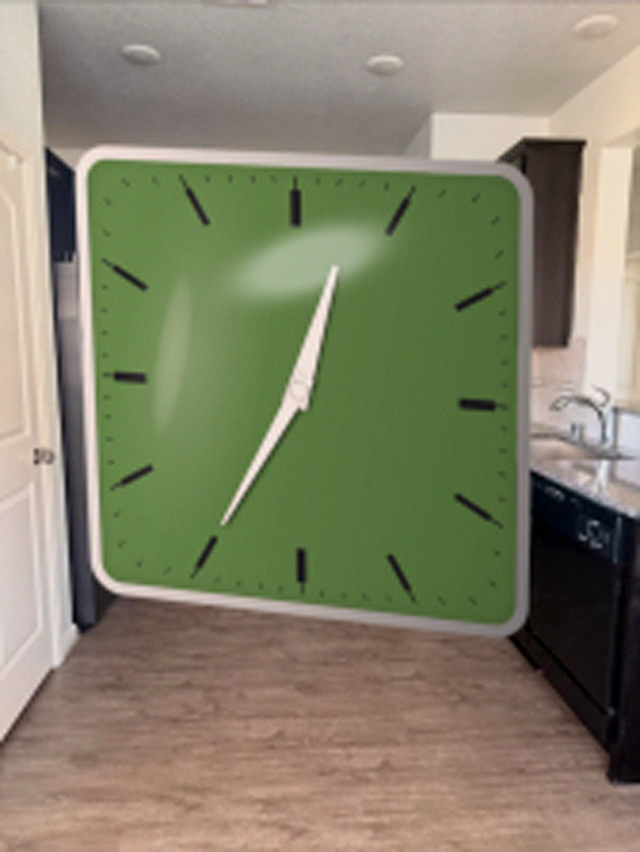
{"hour": 12, "minute": 35}
